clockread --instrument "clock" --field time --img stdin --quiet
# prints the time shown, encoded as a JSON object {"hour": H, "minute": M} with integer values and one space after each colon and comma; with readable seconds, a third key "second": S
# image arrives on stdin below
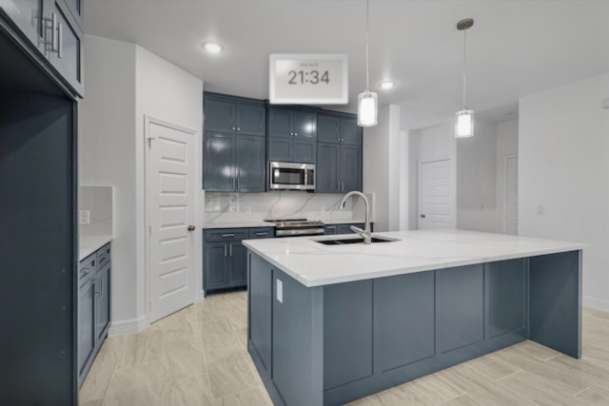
{"hour": 21, "minute": 34}
